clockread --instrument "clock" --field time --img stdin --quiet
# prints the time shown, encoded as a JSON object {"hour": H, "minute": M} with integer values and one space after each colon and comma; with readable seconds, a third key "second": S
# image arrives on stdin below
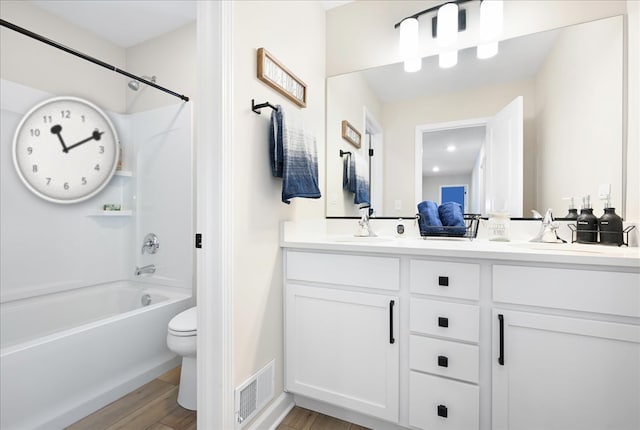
{"hour": 11, "minute": 11}
